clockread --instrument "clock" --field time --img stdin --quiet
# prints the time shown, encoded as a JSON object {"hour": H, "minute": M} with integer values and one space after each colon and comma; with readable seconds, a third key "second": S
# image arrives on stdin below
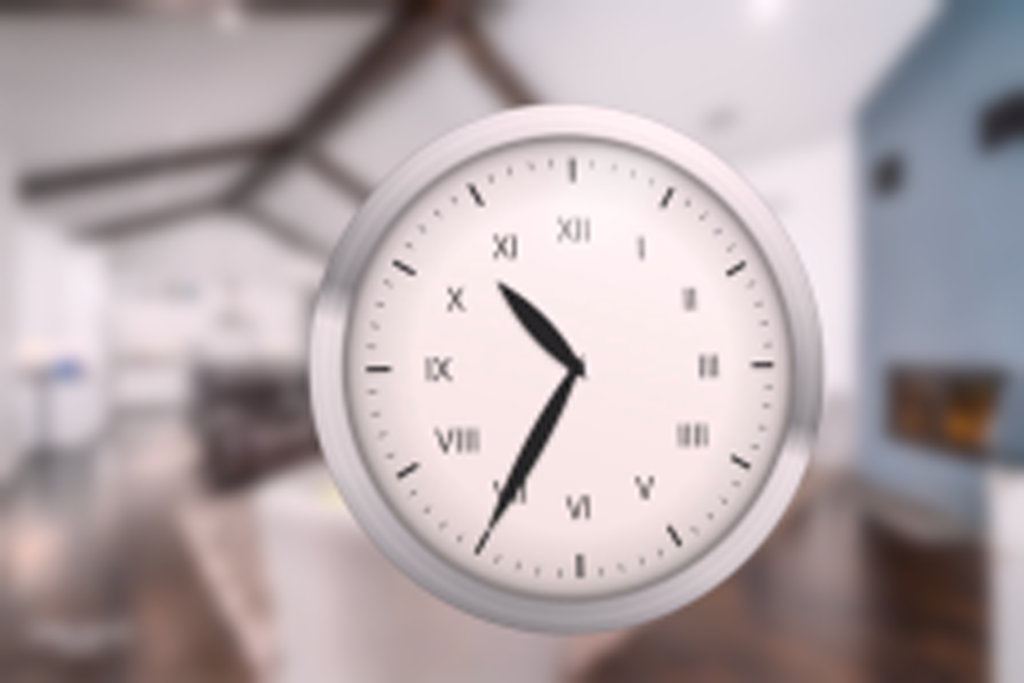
{"hour": 10, "minute": 35}
